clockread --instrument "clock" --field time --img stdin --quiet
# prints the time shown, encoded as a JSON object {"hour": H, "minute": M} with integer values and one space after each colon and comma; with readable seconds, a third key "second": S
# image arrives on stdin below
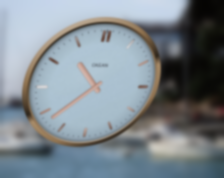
{"hour": 10, "minute": 38}
